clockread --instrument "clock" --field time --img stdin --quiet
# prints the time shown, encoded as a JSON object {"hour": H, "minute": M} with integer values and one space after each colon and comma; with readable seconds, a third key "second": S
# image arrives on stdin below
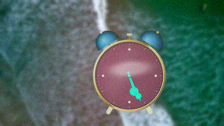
{"hour": 5, "minute": 26}
